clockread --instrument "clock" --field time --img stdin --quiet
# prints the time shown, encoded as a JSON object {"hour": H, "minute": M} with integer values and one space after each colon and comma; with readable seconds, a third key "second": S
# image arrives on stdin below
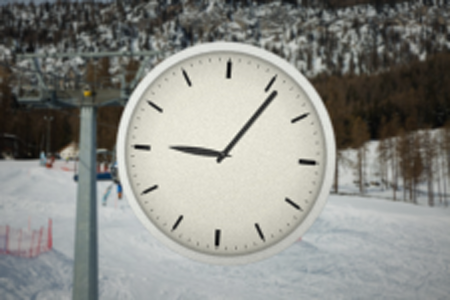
{"hour": 9, "minute": 6}
